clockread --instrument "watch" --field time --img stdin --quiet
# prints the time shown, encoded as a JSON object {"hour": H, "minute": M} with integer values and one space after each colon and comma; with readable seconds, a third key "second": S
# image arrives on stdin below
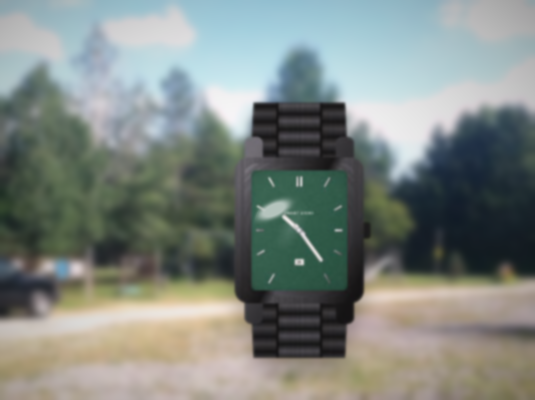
{"hour": 10, "minute": 24}
